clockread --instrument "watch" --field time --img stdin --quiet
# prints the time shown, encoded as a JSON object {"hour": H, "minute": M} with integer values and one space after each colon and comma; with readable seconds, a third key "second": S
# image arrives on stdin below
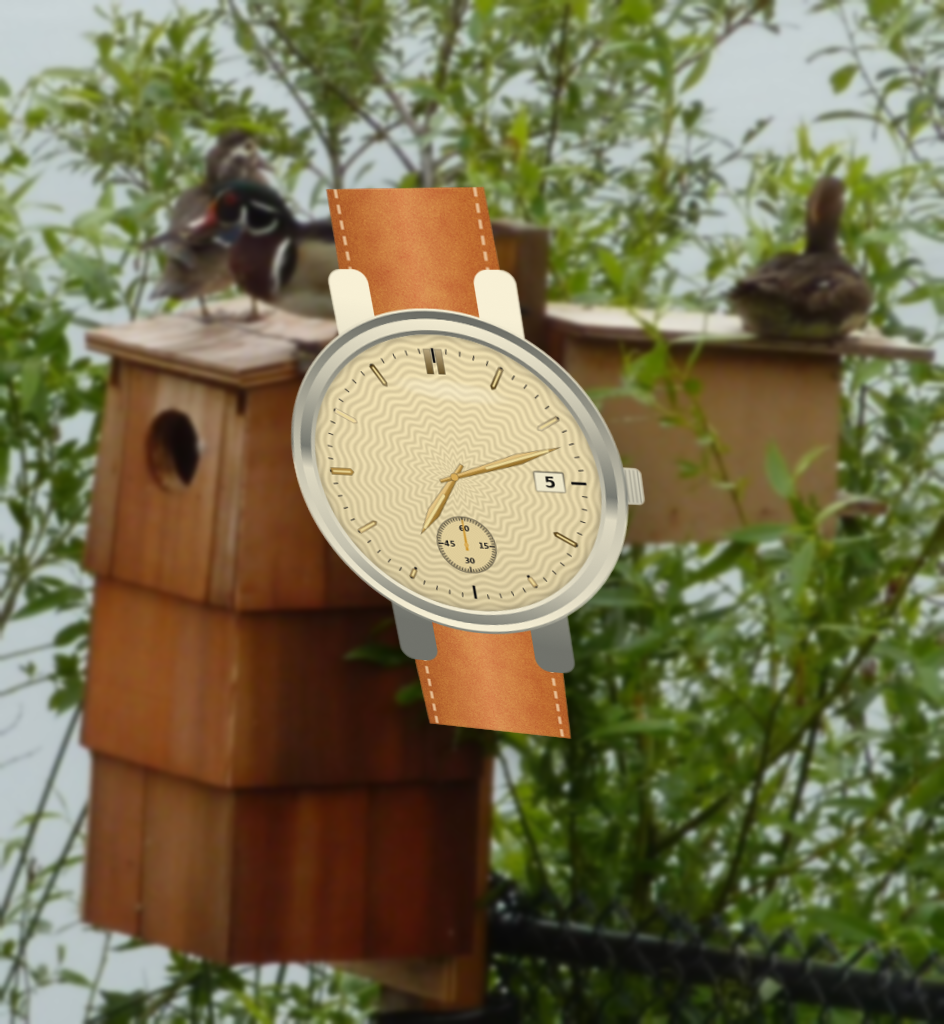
{"hour": 7, "minute": 12}
